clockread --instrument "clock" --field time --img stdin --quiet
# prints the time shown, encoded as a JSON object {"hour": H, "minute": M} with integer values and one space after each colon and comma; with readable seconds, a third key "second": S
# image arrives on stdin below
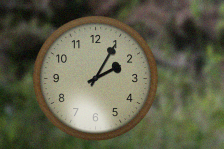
{"hour": 2, "minute": 5}
